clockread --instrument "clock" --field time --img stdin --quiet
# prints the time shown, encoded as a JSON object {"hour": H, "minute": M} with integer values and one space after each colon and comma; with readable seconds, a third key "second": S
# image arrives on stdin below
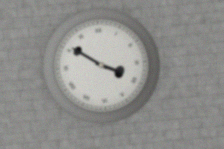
{"hour": 3, "minute": 51}
